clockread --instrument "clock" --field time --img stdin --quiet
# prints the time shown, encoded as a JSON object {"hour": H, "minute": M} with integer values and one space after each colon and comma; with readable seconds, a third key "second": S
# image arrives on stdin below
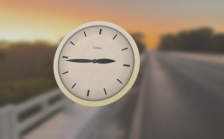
{"hour": 2, "minute": 44}
